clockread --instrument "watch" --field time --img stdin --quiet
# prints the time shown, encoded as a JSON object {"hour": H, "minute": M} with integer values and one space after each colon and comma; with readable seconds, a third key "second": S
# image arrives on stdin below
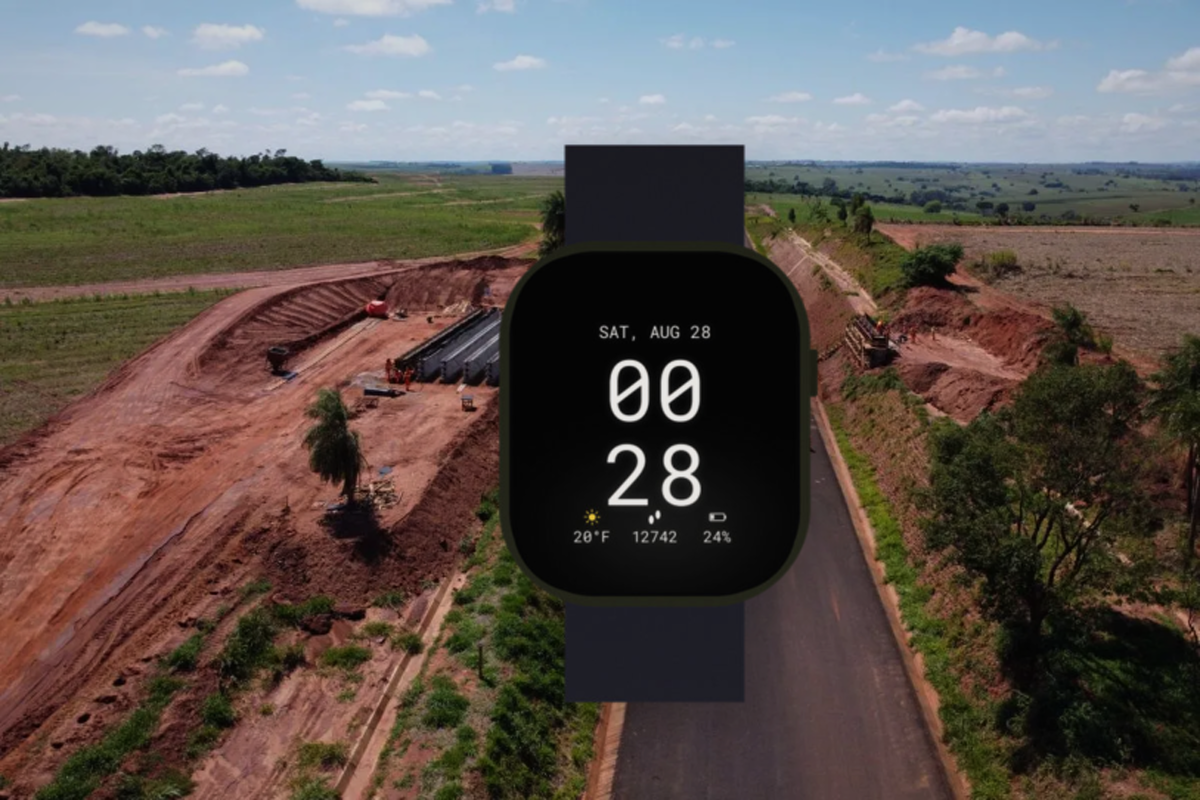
{"hour": 0, "minute": 28}
